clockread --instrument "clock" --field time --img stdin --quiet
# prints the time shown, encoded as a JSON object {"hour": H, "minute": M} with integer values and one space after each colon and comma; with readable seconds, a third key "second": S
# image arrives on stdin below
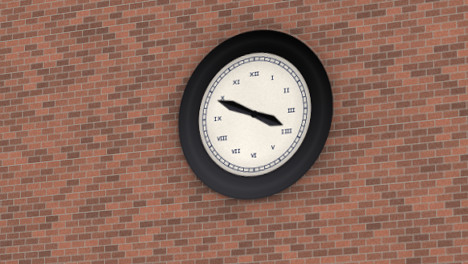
{"hour": 3, "minute": 49}
